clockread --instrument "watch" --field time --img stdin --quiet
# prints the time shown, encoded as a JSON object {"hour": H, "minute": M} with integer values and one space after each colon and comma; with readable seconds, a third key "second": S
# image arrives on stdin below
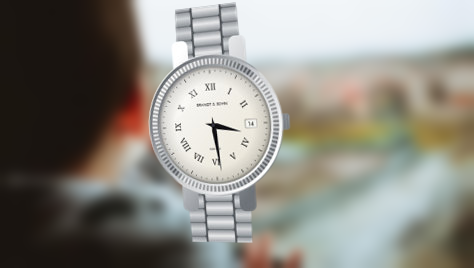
{"hour": 3, "minute": 29}
